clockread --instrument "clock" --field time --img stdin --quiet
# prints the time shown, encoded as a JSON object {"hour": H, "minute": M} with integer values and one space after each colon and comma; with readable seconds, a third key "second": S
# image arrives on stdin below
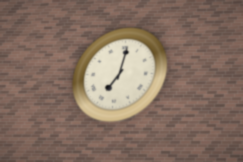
{"hour": 7, "minute": 1}
